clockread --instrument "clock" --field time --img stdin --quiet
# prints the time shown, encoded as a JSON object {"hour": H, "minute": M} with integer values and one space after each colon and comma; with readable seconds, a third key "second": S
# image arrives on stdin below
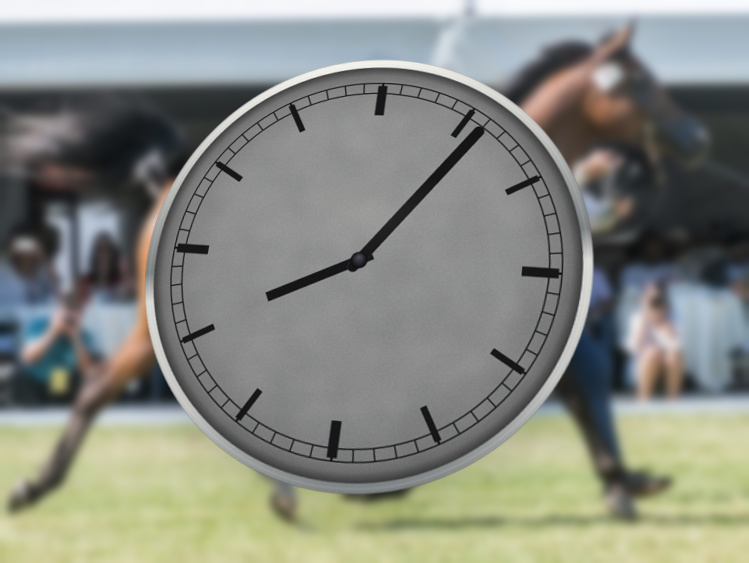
{"hour": 8, "minute": 6}
